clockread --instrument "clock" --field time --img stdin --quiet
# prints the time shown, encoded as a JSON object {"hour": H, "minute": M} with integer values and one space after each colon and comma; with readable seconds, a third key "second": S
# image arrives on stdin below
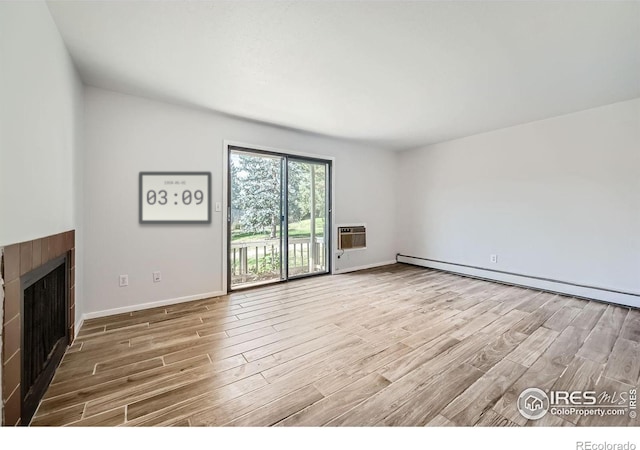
{"hour": 3, "minute": 9}
